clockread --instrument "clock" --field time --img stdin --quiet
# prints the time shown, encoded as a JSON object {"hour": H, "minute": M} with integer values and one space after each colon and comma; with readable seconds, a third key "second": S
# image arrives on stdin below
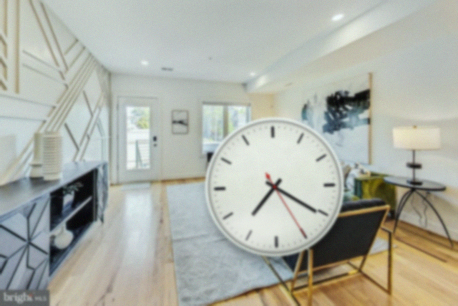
{"hour": 7, "minute": 20, "second": 25}
